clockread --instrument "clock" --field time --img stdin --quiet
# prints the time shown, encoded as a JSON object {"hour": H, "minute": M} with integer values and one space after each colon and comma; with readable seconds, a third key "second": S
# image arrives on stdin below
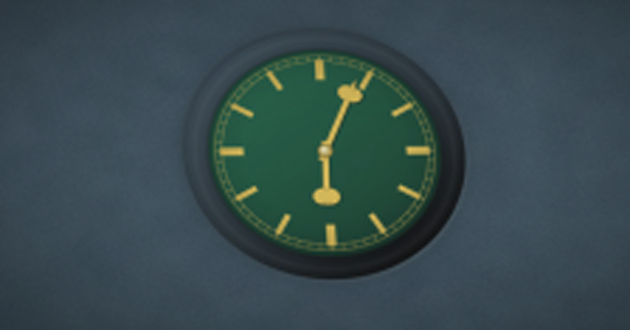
{"hour": 6, "minute": 4}
